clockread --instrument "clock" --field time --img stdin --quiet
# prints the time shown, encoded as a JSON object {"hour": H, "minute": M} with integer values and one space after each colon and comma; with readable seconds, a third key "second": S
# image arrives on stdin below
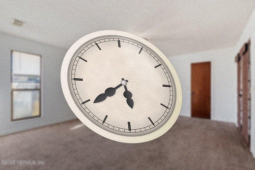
{"hour": 5, "minute": 39}
